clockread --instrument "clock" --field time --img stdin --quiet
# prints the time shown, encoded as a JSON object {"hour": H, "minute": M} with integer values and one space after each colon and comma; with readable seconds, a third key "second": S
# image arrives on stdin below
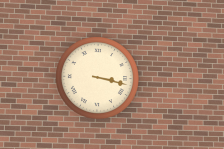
{"hour": 3, "minute": 17}
